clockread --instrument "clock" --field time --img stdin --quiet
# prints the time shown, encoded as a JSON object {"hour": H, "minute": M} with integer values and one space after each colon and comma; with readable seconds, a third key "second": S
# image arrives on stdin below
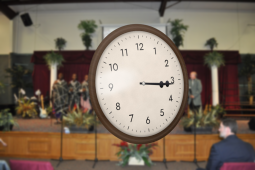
{"hour": 3, "minute": 16}
